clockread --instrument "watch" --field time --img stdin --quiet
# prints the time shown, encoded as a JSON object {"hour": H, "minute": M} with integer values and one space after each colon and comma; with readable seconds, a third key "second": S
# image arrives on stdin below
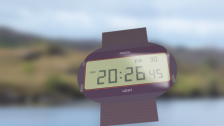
{"hour": 20, "minute": 26, "second": 45}
